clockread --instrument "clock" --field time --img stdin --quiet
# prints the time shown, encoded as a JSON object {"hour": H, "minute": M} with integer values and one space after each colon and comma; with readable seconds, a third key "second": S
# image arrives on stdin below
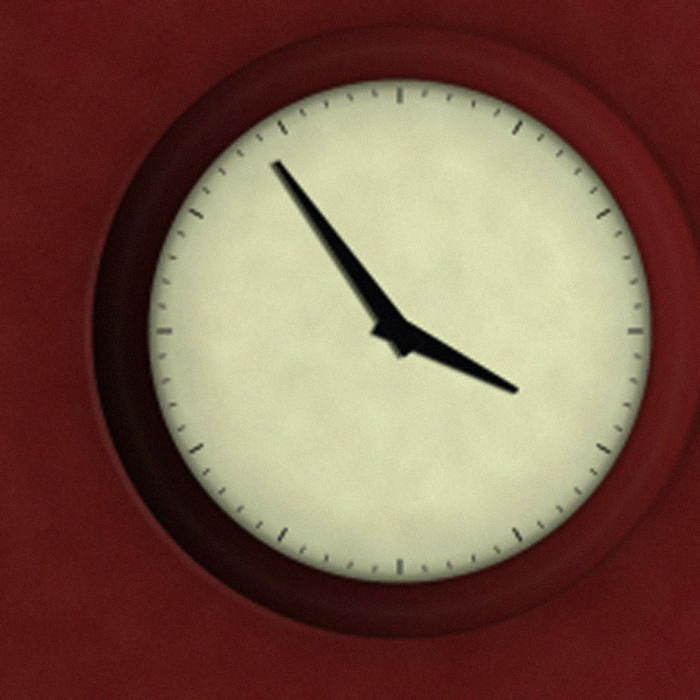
{"hour": 3, "minute": 54}
